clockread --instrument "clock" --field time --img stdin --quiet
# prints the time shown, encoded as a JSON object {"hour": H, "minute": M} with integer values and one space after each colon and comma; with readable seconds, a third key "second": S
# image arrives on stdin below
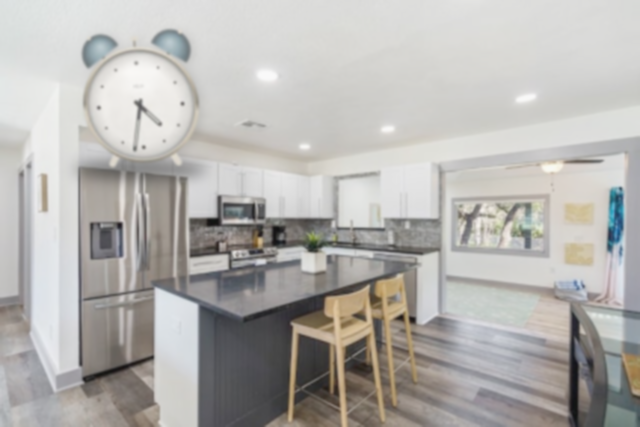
{"hour": 4, "minute": 32}
